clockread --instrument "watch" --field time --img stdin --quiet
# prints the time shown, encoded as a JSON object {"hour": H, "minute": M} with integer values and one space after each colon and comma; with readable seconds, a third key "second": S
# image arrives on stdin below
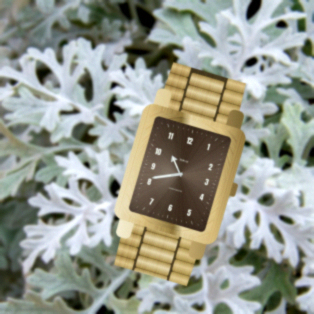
{"hour": 10, "minute": 41}
